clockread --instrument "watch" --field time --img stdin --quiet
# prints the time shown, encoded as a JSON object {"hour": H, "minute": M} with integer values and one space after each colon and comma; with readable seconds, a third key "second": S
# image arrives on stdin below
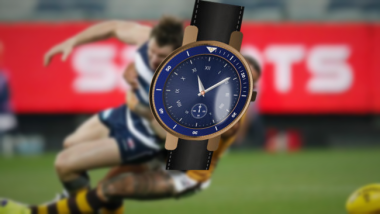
{"hour": 11, "minute": 9}
